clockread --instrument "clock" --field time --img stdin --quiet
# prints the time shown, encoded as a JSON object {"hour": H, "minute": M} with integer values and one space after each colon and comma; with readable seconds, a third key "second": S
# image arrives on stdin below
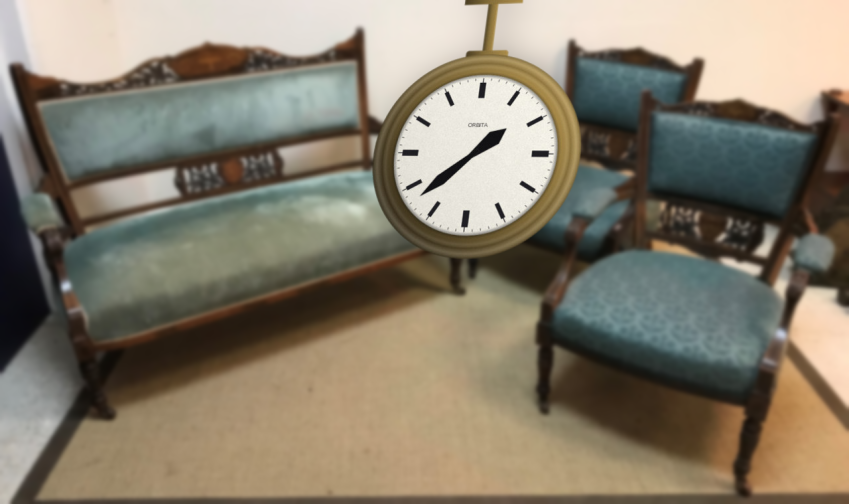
{"hour": 1, "minute": 38}
